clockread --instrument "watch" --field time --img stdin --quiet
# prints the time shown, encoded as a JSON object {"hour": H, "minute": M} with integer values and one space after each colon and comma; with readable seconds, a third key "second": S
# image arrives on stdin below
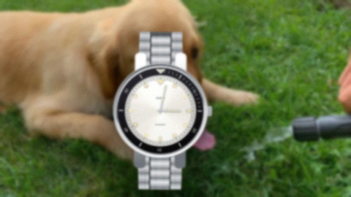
{"hour": 3, "minute": 2}
